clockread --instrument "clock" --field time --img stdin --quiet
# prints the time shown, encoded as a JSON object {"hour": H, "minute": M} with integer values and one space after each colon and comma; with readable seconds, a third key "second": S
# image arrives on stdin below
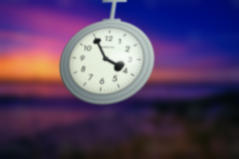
{"hour": 3, "minute": 55}
